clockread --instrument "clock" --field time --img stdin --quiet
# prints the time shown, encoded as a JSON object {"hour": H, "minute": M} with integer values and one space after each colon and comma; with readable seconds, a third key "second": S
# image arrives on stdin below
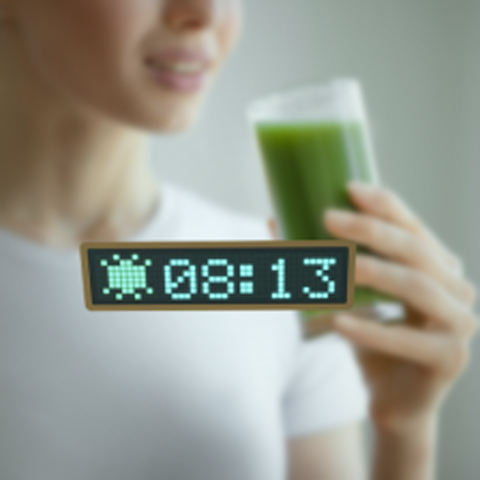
{"hour": 8, "minute": 13}
